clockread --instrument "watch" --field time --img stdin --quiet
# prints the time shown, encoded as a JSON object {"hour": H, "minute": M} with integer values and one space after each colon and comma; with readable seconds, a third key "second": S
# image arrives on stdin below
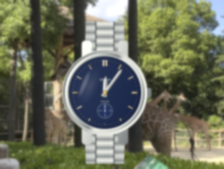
{"hour": 12, "minute": 6}
